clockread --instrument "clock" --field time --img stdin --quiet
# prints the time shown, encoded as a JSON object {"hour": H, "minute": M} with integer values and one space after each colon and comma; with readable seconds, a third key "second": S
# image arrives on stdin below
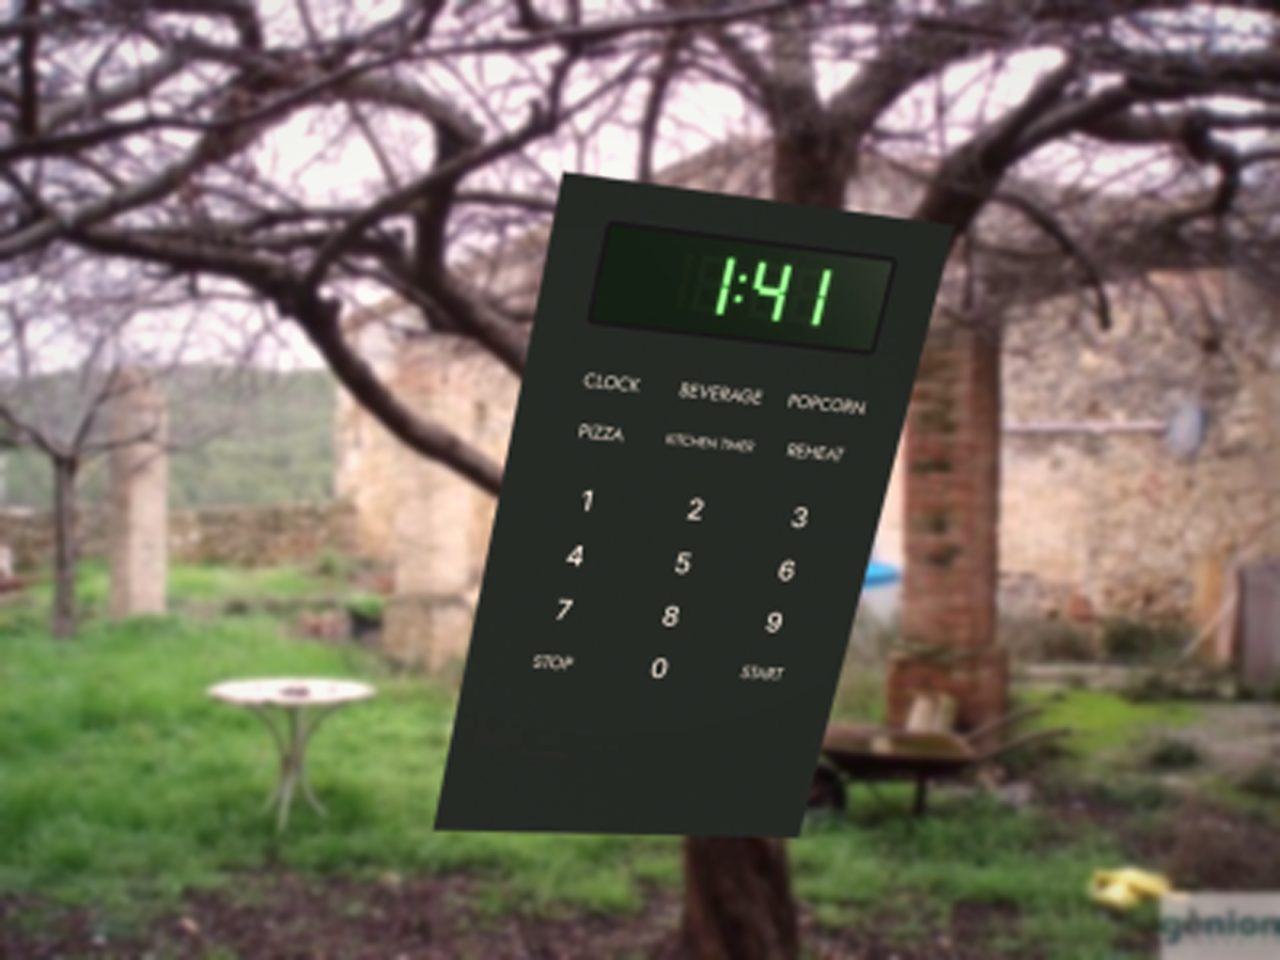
{"hour": 1, "minute": 41}
